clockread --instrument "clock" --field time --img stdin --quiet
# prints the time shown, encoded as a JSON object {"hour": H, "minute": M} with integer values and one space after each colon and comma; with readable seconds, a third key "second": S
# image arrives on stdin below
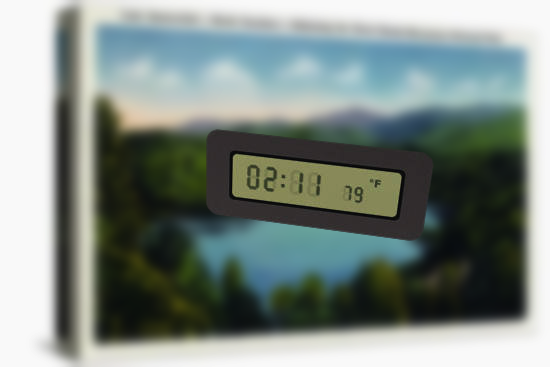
{"hour": 2, "minute": 11}
